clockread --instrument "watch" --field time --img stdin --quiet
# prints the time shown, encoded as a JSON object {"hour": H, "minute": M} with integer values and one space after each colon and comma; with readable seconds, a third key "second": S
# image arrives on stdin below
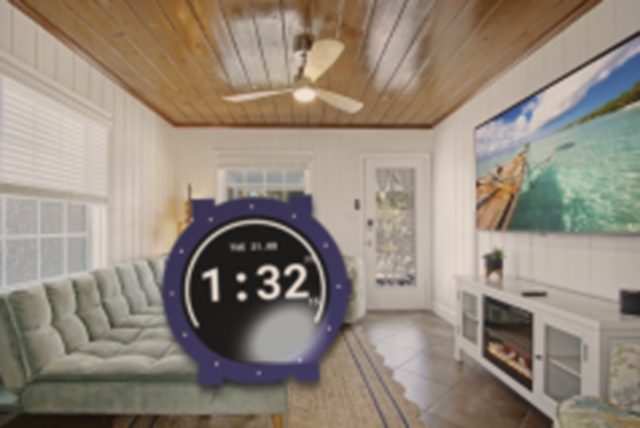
{"hour": 1, "minute": 32}
